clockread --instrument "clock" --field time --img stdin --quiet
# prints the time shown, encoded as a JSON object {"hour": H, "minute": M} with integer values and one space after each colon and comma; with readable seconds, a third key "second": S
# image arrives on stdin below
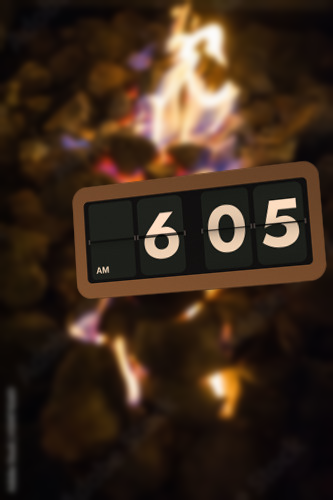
{"hour": 6, "minute": 5}
